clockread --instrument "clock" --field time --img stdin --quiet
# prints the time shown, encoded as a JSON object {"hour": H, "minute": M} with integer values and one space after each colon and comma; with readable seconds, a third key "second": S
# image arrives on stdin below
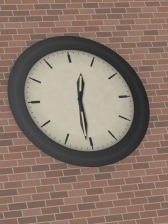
{"hour": 12, "minute": 31}
